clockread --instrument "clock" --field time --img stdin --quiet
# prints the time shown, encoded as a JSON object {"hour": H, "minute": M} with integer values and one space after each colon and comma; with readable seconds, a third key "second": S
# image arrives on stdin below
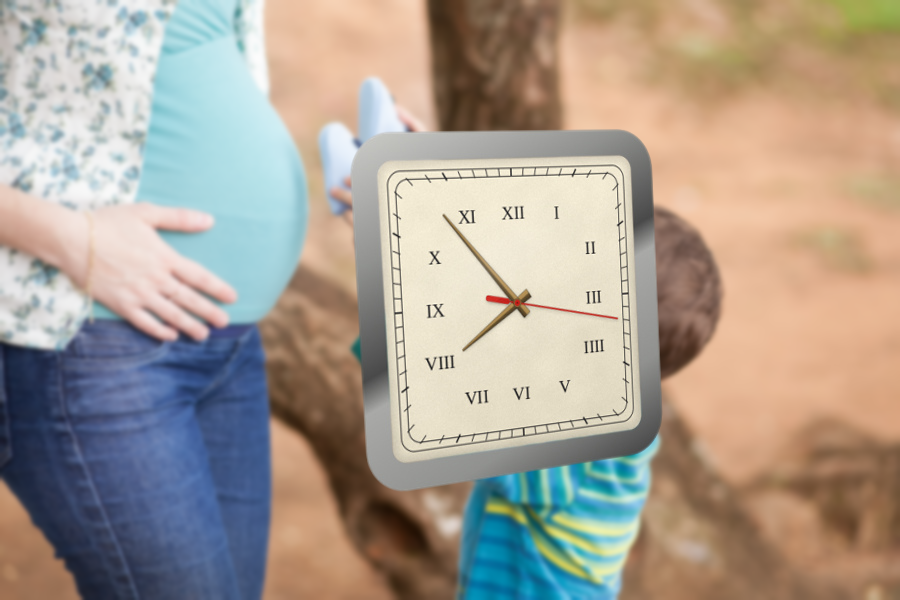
{"hour": 7, "minute": 53, "second": 17}
